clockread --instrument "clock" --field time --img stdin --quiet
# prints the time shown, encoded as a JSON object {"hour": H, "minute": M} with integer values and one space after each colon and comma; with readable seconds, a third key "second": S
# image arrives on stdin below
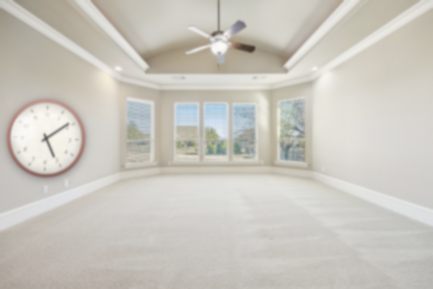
{"hour": 5, "minute": 9}
